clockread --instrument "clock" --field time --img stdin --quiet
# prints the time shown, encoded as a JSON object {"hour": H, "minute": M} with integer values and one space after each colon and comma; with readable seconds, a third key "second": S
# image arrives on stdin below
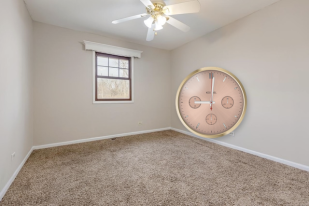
{"hour": 9, "minute": 1}
